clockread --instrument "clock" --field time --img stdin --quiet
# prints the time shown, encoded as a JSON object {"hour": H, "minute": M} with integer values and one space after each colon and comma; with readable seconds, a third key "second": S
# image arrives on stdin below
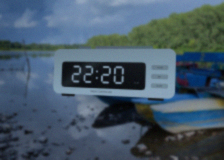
{"hour": 22, "minute": 20}
